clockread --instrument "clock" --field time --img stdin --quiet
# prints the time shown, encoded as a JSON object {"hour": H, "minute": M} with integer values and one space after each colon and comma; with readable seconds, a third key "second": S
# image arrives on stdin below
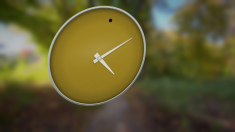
{"hour": 4, "minute": 8}
